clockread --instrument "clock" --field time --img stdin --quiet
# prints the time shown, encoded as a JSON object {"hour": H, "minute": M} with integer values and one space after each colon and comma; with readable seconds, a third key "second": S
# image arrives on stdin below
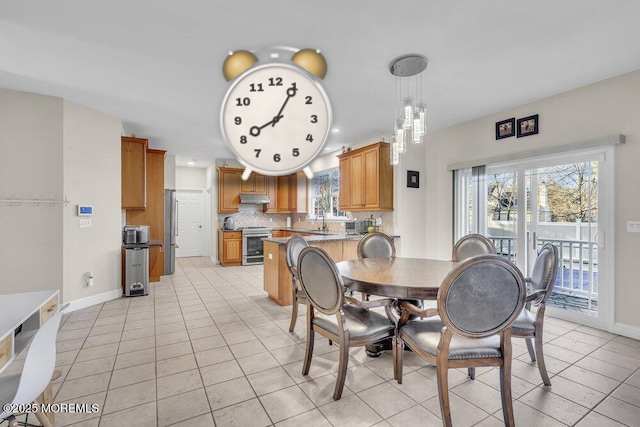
{"hour": 8, "minute": 5}
